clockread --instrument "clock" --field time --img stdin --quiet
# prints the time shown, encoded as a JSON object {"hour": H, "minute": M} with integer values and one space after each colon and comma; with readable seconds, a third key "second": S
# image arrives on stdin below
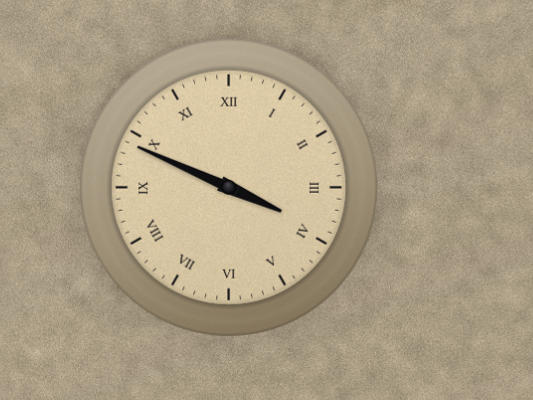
{"hour": 3, "minute": 49}
